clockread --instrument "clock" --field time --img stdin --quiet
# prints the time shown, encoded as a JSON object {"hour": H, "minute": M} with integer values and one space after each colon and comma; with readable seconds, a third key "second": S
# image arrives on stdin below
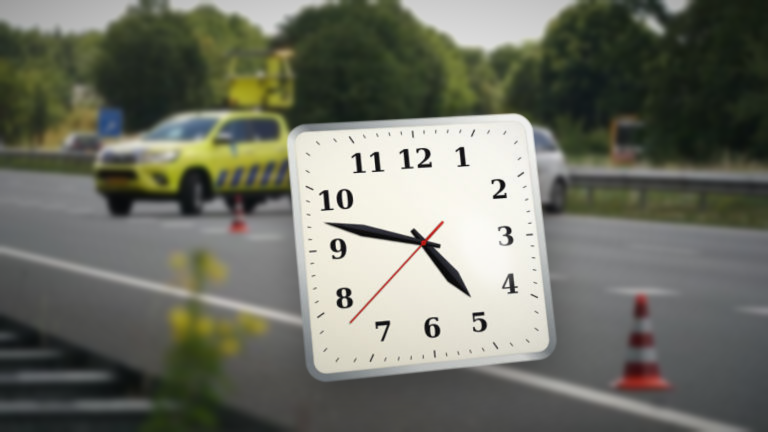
{"hour": 4, "minute": 47, "second": 38}
